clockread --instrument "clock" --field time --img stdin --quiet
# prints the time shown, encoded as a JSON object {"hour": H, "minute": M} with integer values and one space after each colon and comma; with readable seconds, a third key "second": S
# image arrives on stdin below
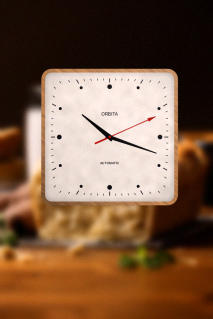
{"hour": 10, "minute": 18, "second": 11}
